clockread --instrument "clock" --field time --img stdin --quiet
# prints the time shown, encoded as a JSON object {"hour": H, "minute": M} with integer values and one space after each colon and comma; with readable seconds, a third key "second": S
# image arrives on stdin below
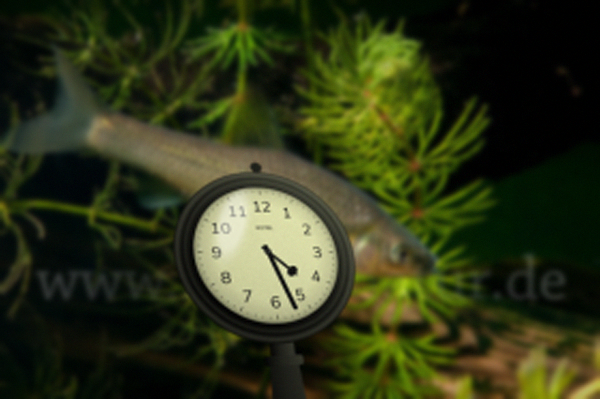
{"hour": 4, "minute": 27}
